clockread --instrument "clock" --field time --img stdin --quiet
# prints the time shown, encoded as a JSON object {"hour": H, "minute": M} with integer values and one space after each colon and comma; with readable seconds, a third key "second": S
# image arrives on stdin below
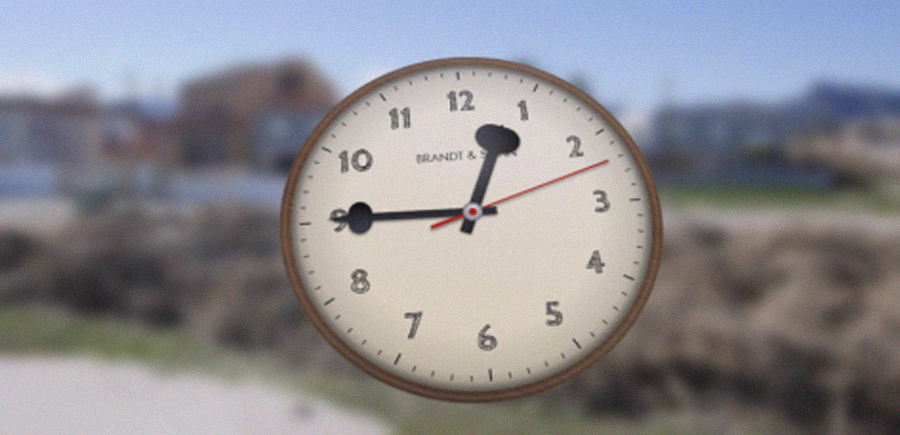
{"hour": 12, "minute": 45, "second": 12}
